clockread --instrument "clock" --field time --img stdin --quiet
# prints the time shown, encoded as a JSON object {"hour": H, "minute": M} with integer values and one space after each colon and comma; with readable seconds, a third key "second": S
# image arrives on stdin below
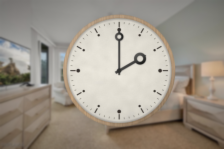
{"hour": 2, "minute": 0}
